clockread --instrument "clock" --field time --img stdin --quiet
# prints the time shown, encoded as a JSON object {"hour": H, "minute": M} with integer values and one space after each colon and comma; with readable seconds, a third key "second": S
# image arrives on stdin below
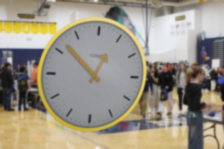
{"hour": 12, "minute": 52}
